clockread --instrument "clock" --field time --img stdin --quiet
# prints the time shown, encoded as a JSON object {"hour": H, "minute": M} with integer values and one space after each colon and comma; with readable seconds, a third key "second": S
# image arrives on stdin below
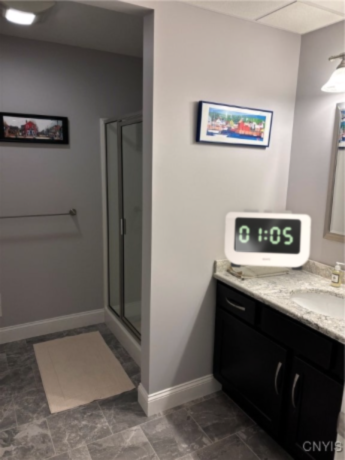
{"hour": 1, "minute": 5}
